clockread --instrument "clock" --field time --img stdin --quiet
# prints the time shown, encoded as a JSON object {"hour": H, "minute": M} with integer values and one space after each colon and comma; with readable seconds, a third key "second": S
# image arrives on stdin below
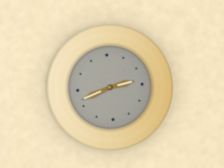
{"hour": 2, "minute": 42}
